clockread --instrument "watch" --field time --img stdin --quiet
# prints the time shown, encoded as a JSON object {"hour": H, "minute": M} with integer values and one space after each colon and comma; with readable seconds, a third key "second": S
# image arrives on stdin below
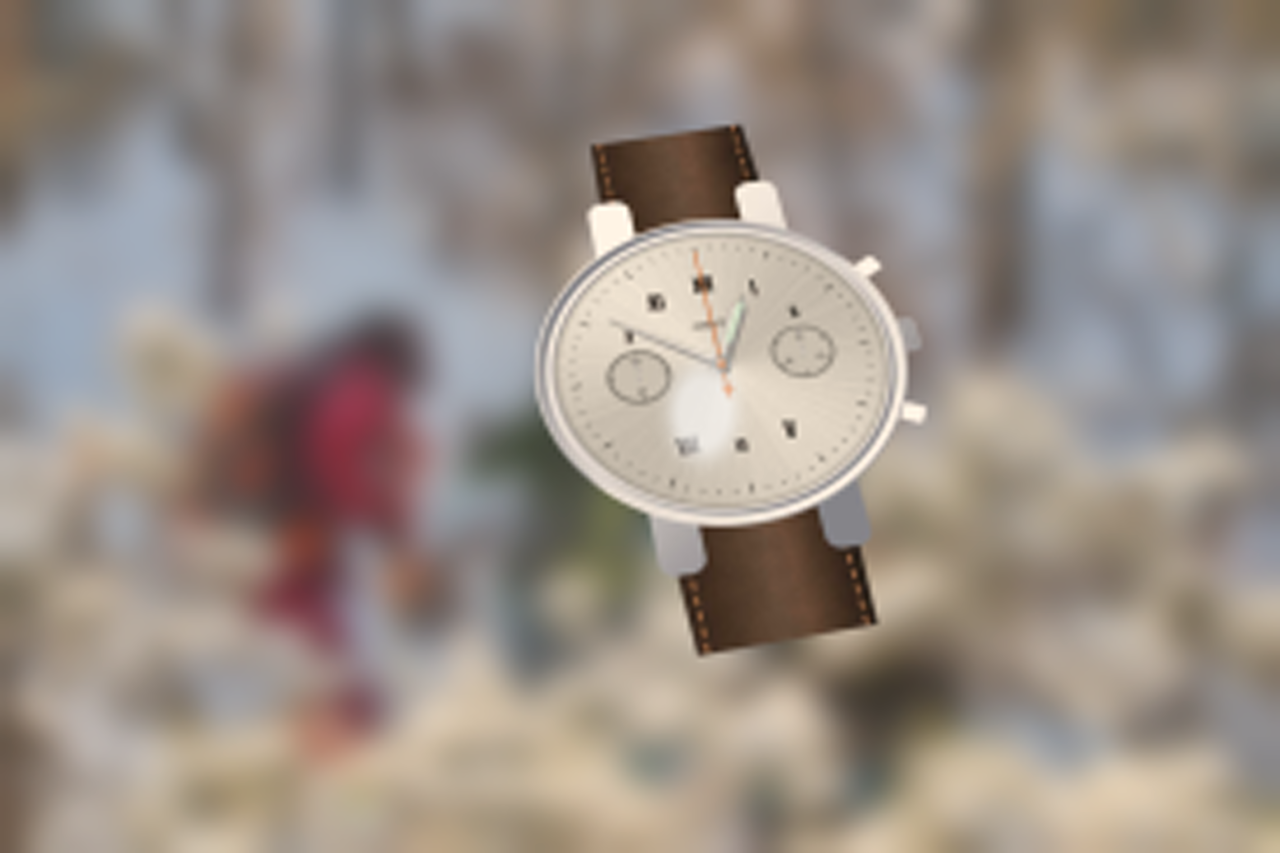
{"hour": 12, "minute": 51}
